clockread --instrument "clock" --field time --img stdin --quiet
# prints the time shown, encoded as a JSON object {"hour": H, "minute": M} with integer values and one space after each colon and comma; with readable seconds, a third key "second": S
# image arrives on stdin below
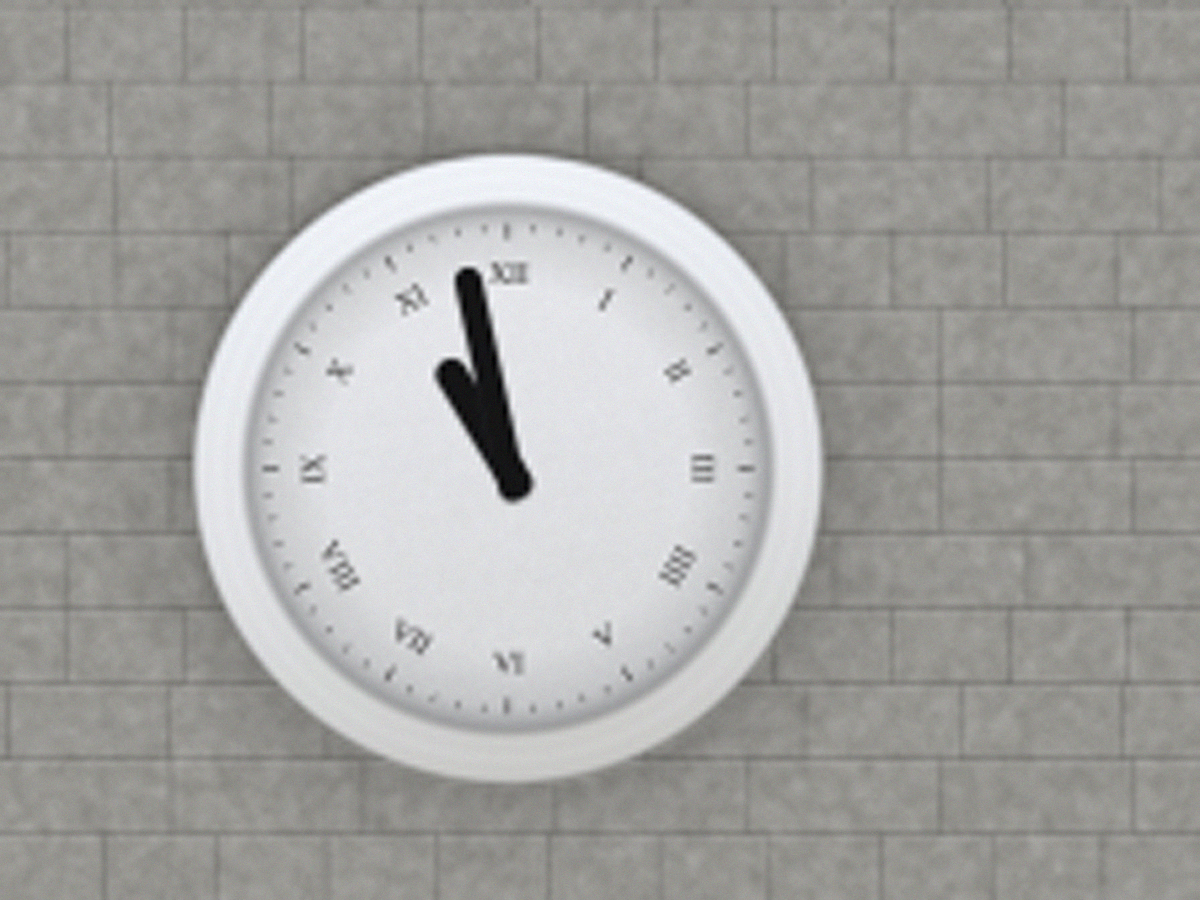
{"hour": 10, "minute": 58}
